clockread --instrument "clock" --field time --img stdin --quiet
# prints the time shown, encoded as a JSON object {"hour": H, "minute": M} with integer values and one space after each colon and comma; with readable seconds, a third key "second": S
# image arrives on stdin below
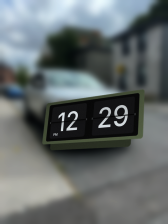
{"hour": 12, "minute": 29}
